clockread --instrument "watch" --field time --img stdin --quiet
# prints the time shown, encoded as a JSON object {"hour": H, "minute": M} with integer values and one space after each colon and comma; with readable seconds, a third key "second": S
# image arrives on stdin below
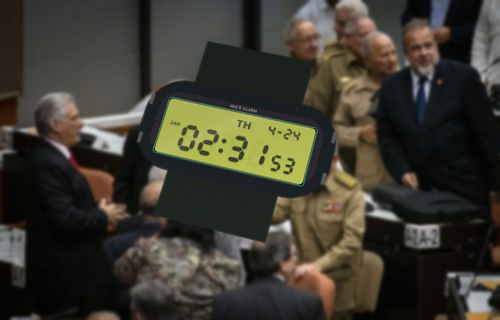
{"hour": 2, "minute": 31, "second": 53}
